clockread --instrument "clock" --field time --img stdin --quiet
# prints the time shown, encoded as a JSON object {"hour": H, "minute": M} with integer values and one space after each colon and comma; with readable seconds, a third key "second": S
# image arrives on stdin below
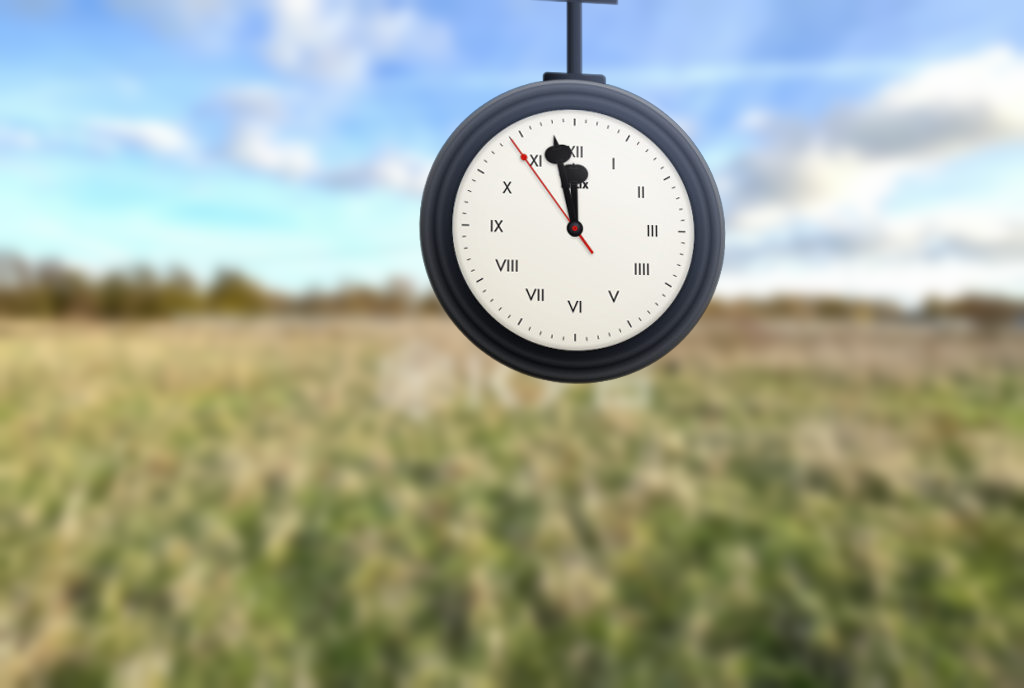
{"hour": 11, "minute": 57, "second": 54}
